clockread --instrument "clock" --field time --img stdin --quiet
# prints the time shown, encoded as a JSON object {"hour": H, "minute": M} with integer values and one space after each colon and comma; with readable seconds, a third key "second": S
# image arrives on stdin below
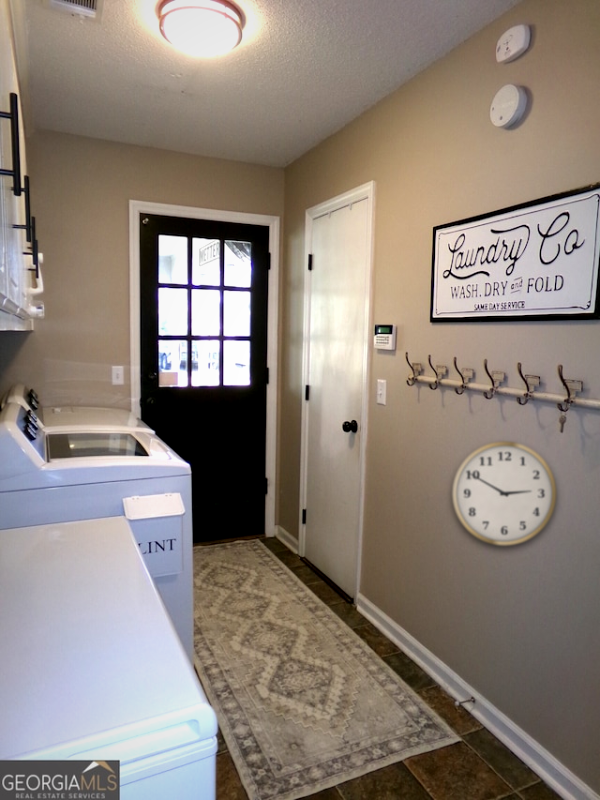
{"hour": 2, "minute": 50}
